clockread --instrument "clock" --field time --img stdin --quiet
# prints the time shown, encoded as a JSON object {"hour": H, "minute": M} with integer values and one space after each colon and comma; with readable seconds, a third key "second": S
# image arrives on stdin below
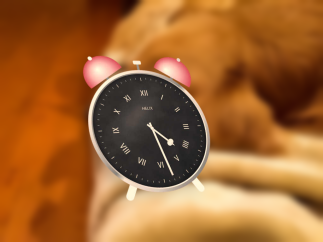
{"hour": 4, "minute": 28}
